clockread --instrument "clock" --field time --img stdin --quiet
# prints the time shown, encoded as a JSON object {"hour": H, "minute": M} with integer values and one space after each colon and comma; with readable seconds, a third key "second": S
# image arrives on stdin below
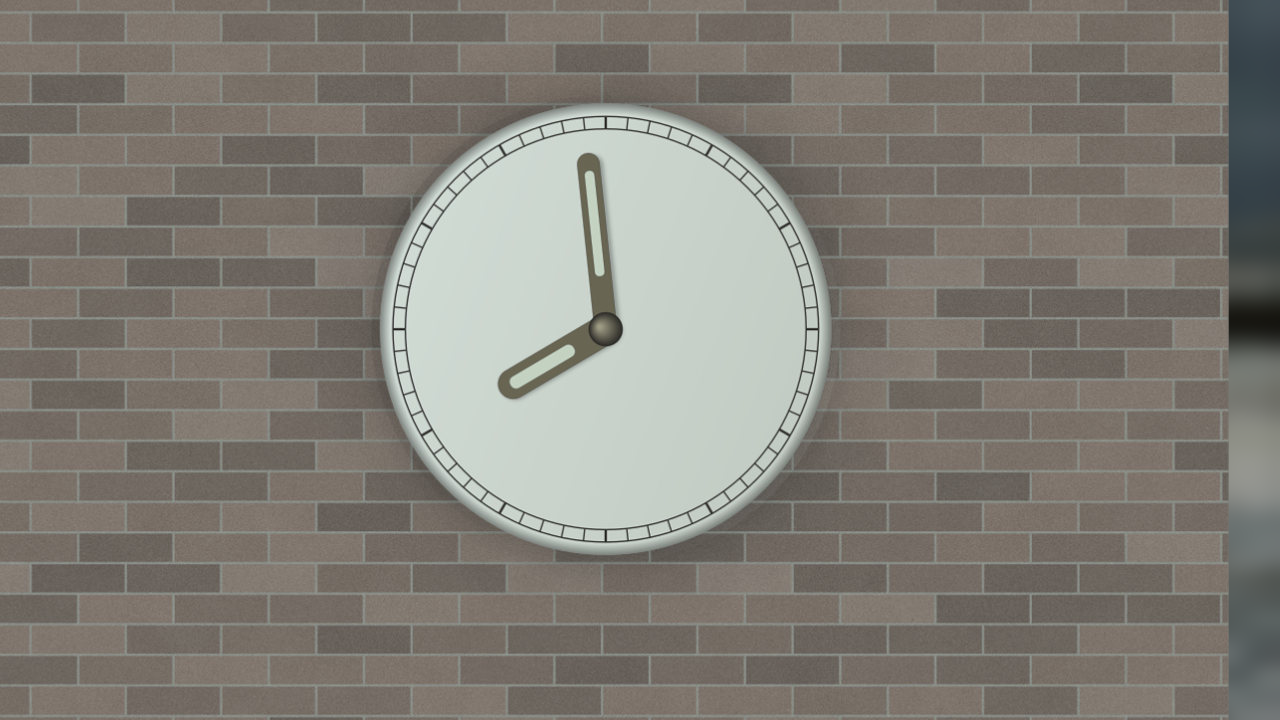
{"hour": 7, "minute": 59}
